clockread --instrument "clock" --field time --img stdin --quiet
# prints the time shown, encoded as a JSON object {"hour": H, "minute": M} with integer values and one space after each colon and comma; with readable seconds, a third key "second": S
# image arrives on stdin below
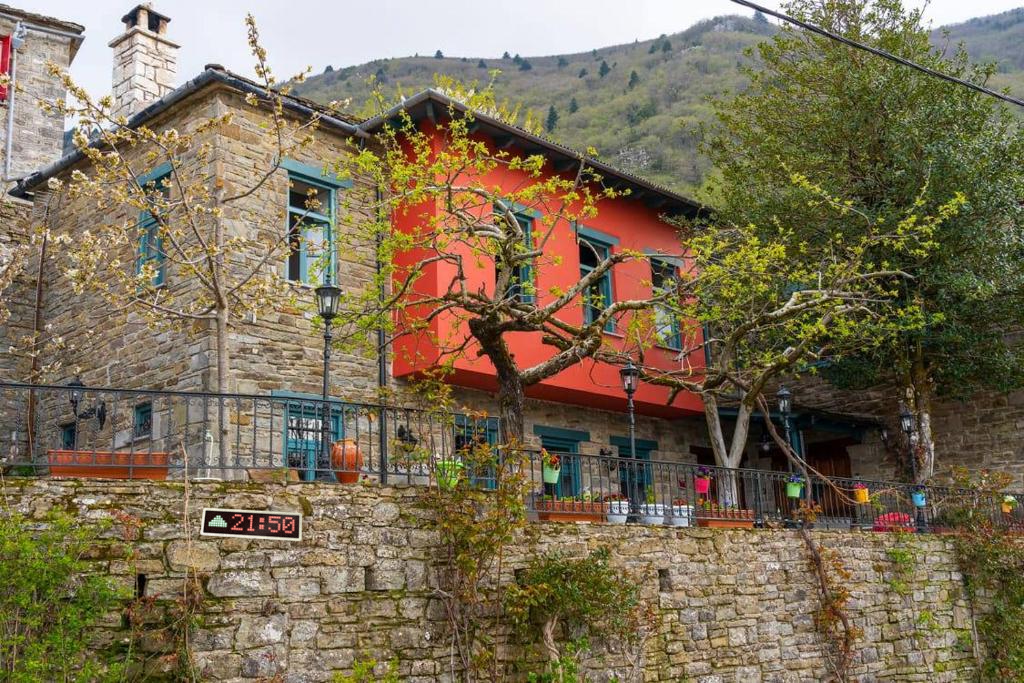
{"hour": 21, "minute": 50}
